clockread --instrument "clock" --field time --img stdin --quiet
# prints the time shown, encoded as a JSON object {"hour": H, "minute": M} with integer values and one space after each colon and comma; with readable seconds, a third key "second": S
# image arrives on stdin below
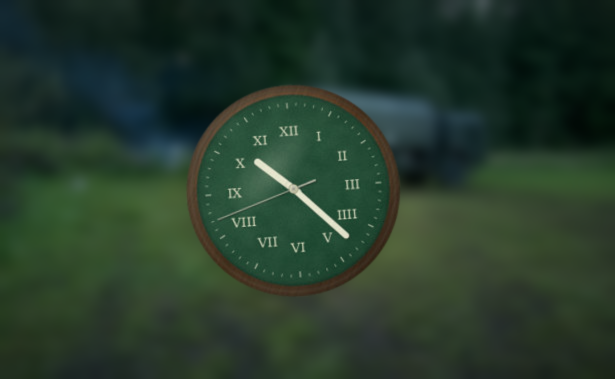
{"hour": 10, "minute": 22, "second": 42}
